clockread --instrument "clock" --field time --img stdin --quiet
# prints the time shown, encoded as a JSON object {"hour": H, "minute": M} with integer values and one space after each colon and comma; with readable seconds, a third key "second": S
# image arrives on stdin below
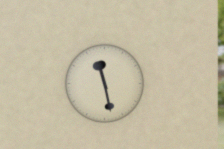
{"hour": 11, "minute": 28}
